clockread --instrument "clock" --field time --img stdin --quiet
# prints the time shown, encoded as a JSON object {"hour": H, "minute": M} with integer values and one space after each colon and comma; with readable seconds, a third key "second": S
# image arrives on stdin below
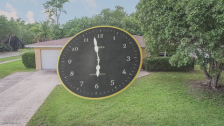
{"hour": 5, "minute": 58}
